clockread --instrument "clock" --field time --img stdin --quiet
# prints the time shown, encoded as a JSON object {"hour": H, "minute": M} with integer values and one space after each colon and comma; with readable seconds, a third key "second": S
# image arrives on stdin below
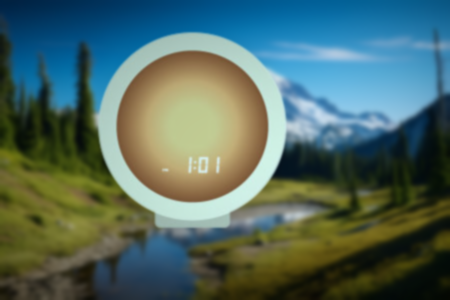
{"hour": 1, "minute": 1}
